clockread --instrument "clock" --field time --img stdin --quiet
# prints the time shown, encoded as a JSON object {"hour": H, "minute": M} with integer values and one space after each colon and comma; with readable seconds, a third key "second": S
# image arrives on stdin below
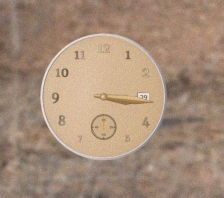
{"hour": 3, "minute": 16}
